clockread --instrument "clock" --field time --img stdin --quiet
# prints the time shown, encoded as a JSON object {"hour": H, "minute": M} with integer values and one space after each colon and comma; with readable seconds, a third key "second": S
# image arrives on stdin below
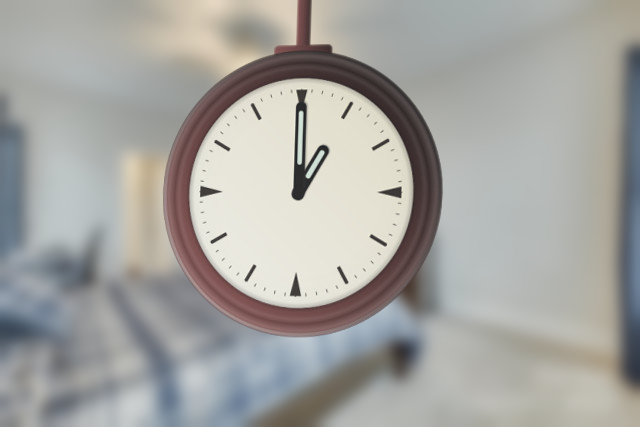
{"hour": 1, "minute": 0}
